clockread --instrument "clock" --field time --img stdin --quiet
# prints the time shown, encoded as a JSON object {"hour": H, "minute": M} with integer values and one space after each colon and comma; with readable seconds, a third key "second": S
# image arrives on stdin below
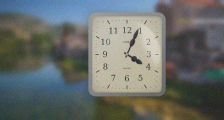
{"hour": 4, "minute": 4}
